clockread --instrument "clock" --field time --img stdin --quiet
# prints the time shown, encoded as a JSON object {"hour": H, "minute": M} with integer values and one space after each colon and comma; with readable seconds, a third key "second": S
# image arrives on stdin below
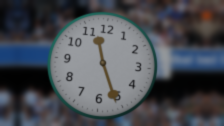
{"hour": 11, "minute": 26}
